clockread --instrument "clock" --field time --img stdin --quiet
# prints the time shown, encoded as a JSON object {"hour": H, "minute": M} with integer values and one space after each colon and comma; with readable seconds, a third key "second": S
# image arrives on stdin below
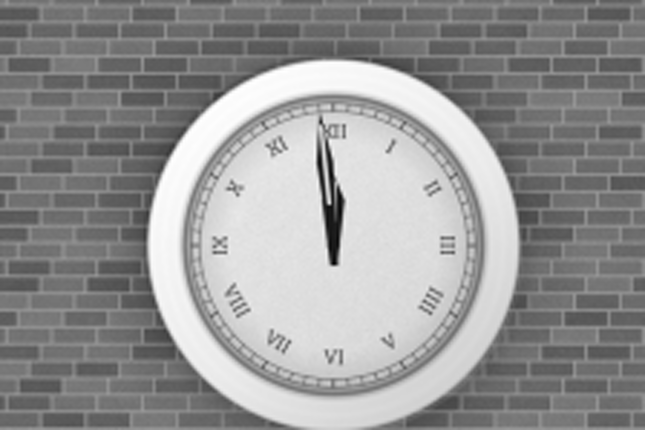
{"hour": 11, "minute": 59}
